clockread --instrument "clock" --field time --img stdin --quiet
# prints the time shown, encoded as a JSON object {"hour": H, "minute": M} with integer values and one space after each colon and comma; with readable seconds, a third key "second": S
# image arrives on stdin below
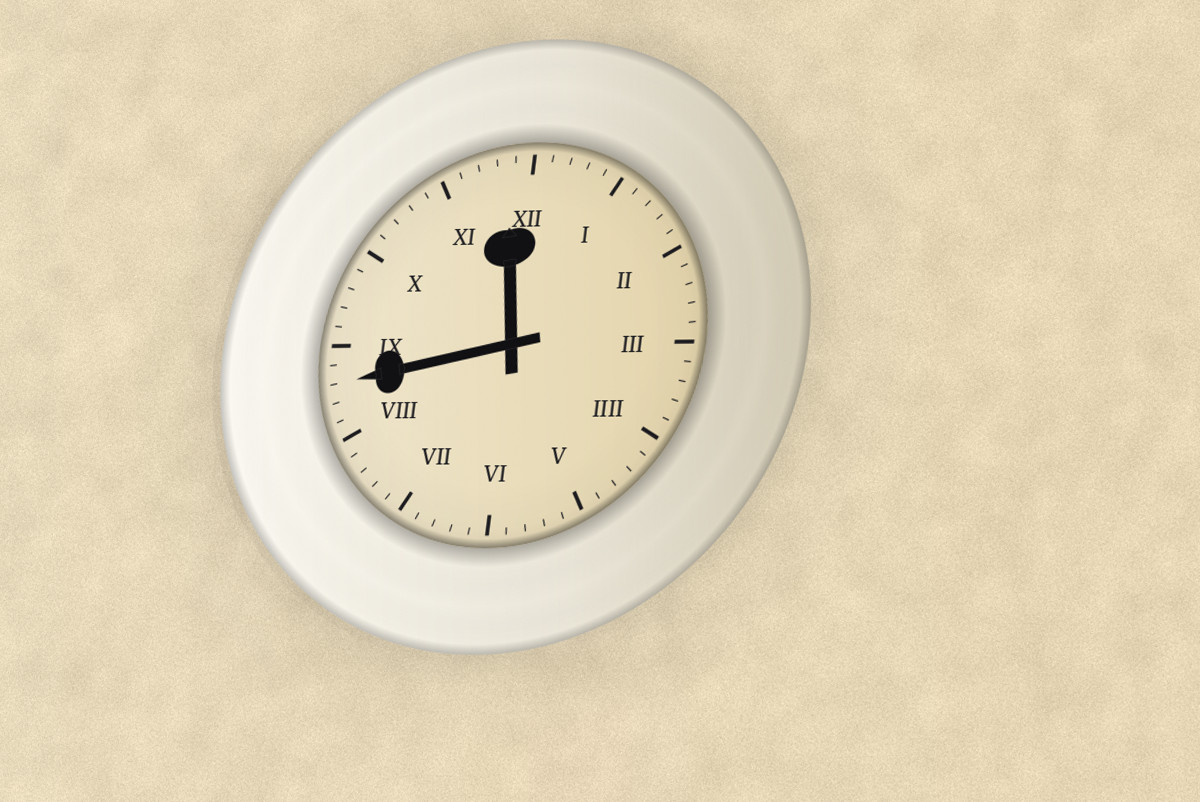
{"hour": 11, "minute": 43}
